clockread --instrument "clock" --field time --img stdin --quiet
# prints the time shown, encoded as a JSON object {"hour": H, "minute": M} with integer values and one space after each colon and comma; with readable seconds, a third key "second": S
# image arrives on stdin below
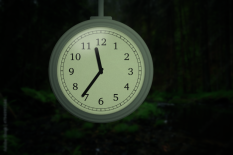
{"hour": 11, "minute": 36}
